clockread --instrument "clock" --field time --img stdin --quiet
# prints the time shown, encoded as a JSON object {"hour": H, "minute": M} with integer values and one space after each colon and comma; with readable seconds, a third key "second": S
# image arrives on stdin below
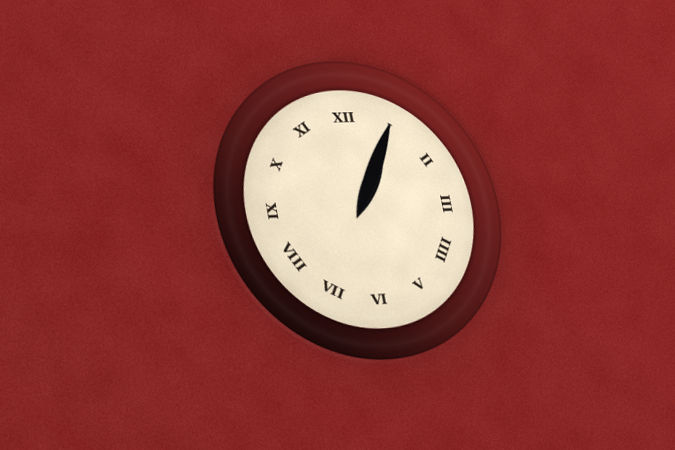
{"hour": 1, "minute": 5}
